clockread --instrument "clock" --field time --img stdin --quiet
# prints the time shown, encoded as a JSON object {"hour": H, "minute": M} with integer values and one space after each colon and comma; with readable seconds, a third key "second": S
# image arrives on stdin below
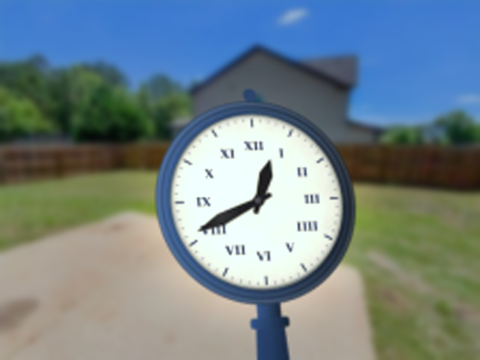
{"hour": 12, "minute": 41}
